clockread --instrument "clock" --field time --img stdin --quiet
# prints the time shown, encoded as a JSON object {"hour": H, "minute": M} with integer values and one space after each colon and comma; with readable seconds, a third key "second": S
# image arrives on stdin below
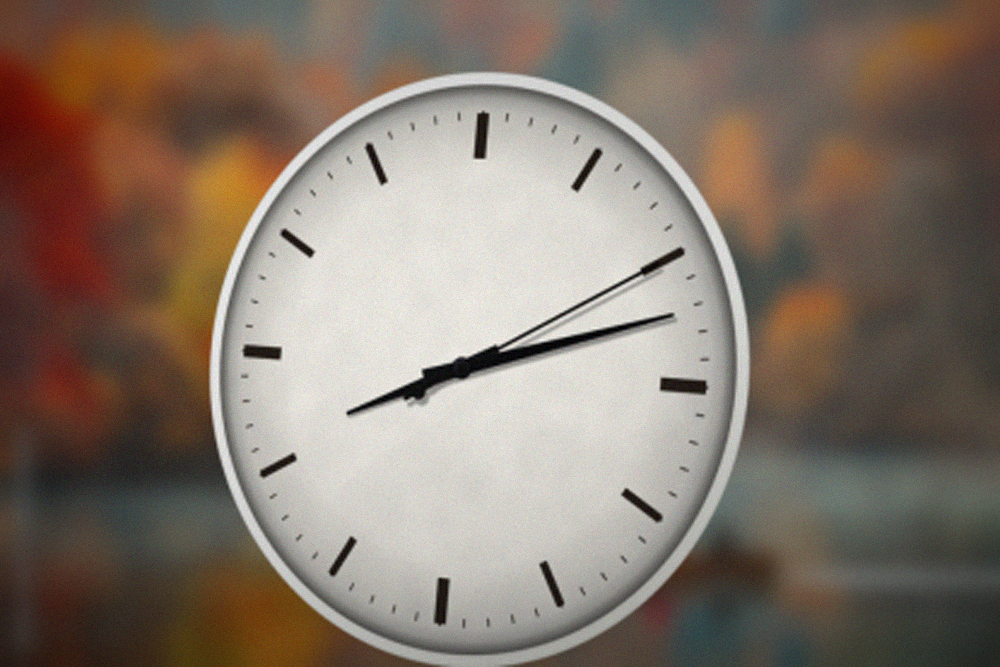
{"hour": 8, "minute": 12, "second": 10}
